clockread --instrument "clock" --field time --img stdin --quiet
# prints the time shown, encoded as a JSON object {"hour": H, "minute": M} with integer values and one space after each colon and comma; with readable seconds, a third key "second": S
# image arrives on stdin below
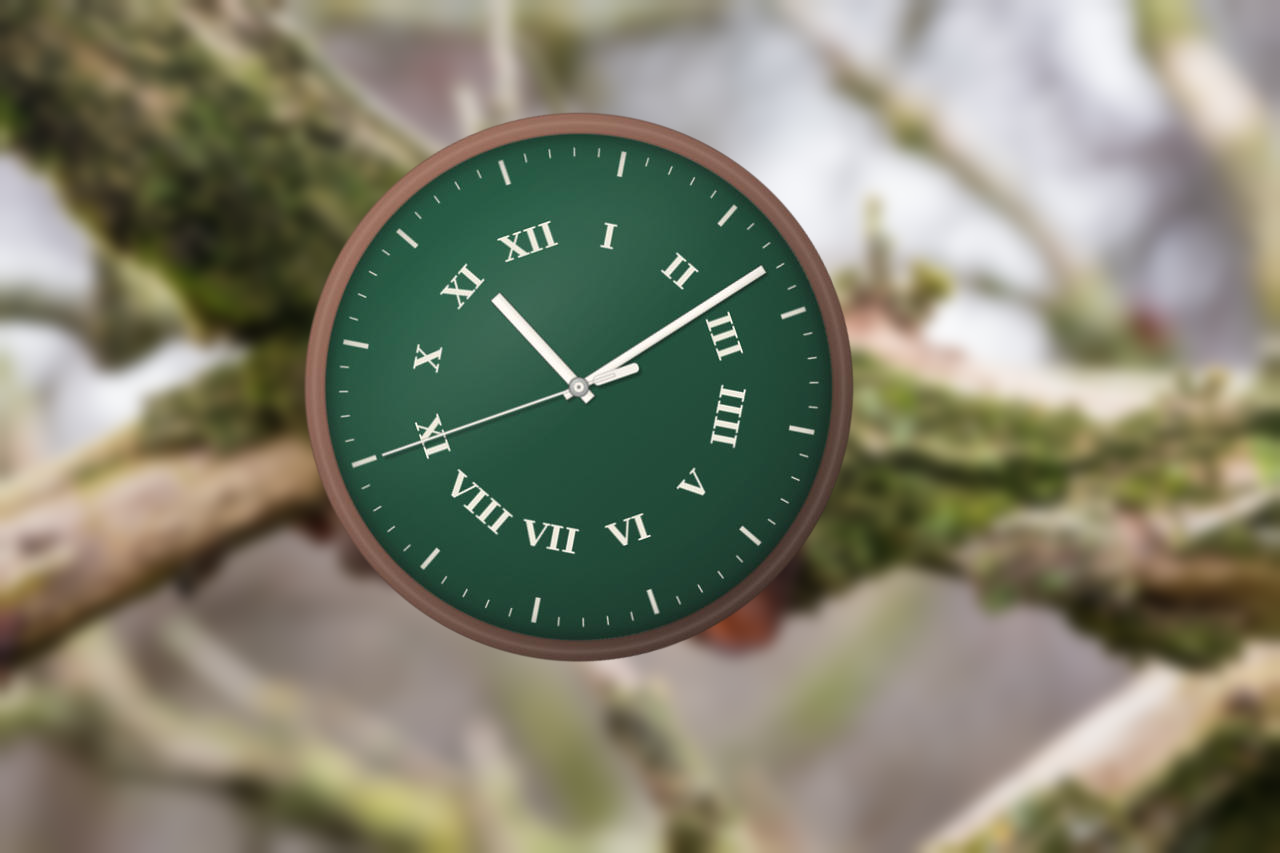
{"hour": 11, "minute": 12, "second": 45}
